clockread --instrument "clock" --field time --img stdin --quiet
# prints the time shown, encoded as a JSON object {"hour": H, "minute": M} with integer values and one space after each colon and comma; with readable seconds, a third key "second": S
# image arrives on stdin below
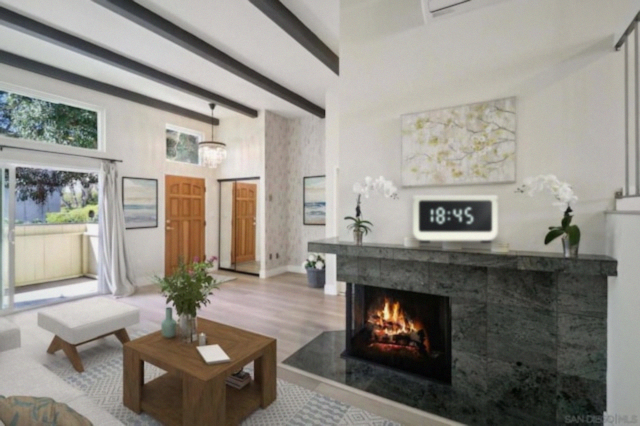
{"hour": 18, "minute": 45}
